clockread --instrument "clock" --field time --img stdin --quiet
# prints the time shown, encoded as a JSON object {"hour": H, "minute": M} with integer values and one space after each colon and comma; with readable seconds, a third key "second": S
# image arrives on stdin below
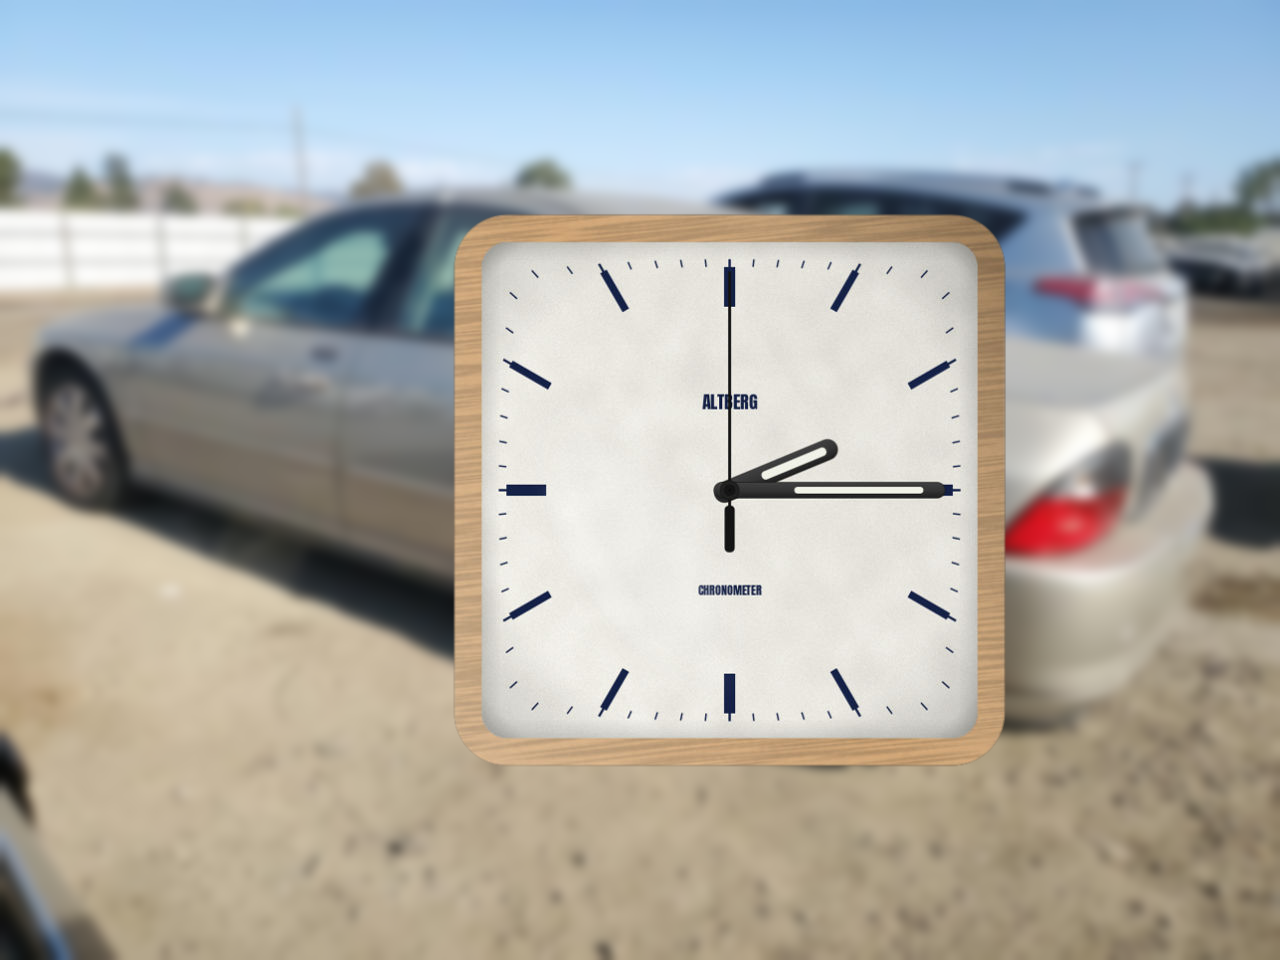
{"hour": 2, "minute": 15, "second": 0}
